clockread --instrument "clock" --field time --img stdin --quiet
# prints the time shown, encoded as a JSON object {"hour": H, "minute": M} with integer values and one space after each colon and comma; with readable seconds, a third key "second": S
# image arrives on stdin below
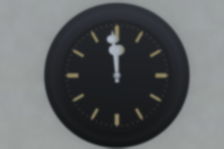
{"hour": 11, "minute": 59}
